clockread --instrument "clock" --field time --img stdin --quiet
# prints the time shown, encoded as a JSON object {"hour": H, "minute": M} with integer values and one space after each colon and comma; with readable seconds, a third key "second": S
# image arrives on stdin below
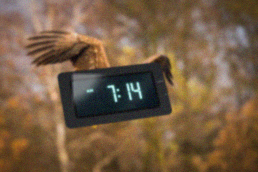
{"hour": 7, "minute": 14}
